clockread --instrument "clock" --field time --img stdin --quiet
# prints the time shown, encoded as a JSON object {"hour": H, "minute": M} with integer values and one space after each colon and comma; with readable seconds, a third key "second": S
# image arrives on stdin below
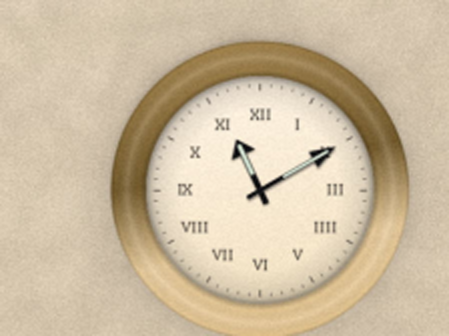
{"hour": 11, "minute": 10}
